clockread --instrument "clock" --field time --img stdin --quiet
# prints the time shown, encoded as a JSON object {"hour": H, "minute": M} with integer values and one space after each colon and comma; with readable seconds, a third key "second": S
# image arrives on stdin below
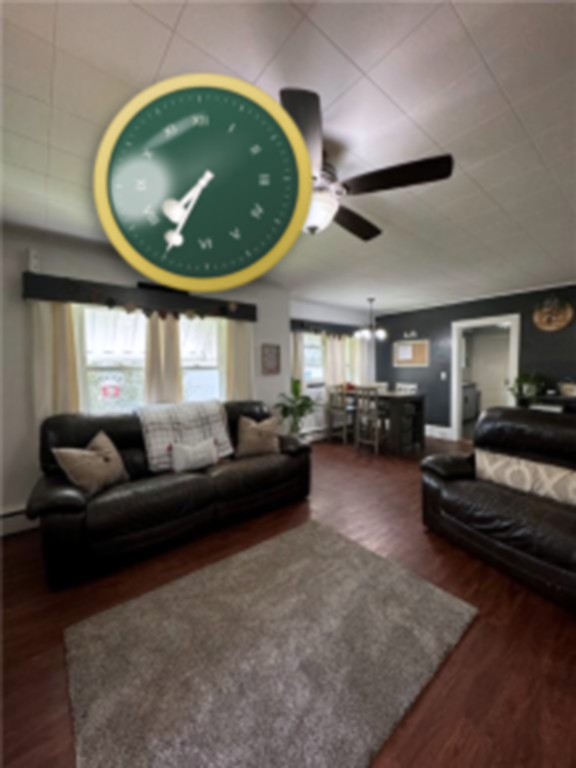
{"hour": 7, "minute": 35}
